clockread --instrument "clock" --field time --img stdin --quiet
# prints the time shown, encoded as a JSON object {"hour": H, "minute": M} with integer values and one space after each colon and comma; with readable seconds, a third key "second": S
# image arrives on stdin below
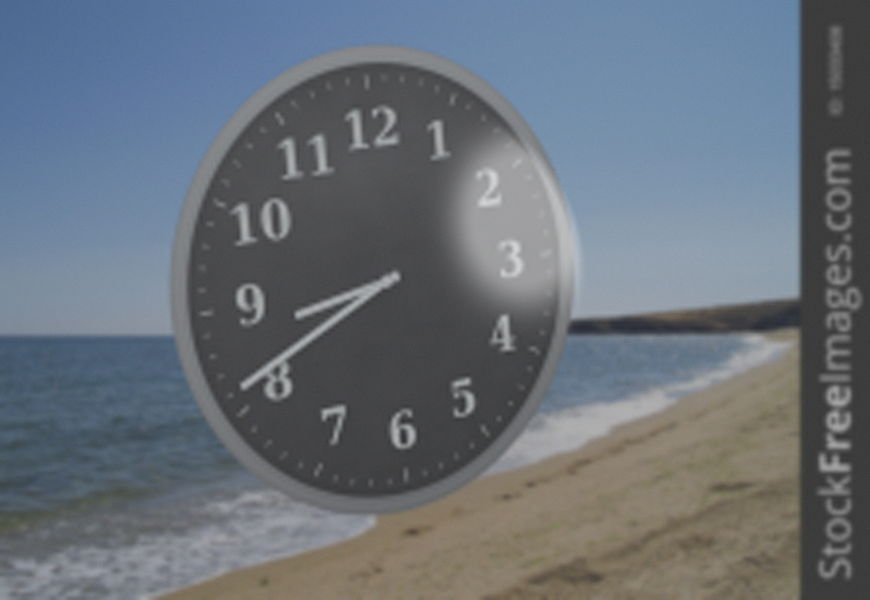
{"hour": 8, "minute": 41}
